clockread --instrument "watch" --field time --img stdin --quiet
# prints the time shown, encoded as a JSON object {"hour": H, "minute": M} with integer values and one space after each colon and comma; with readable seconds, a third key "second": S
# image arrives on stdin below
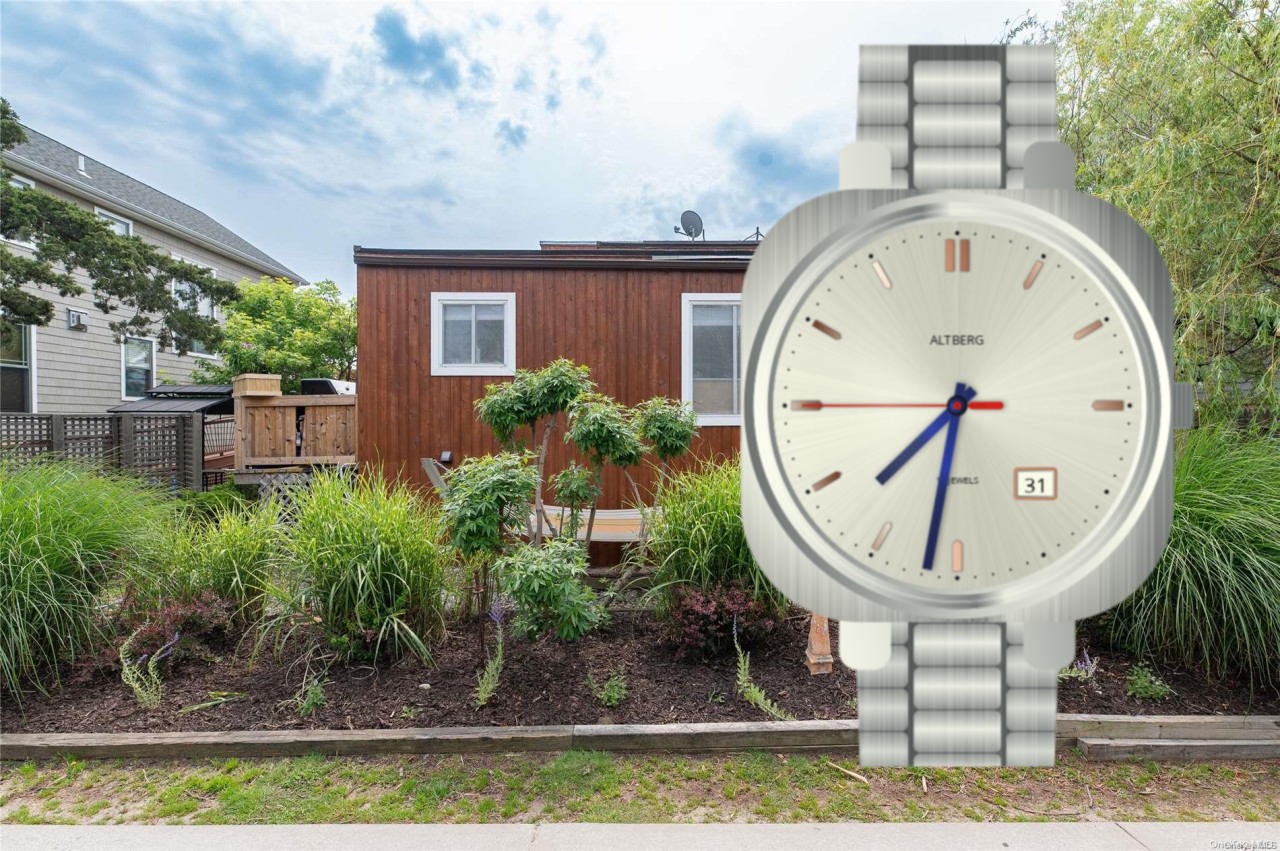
{"hour": 7, "minute": 31, "second": 45}
